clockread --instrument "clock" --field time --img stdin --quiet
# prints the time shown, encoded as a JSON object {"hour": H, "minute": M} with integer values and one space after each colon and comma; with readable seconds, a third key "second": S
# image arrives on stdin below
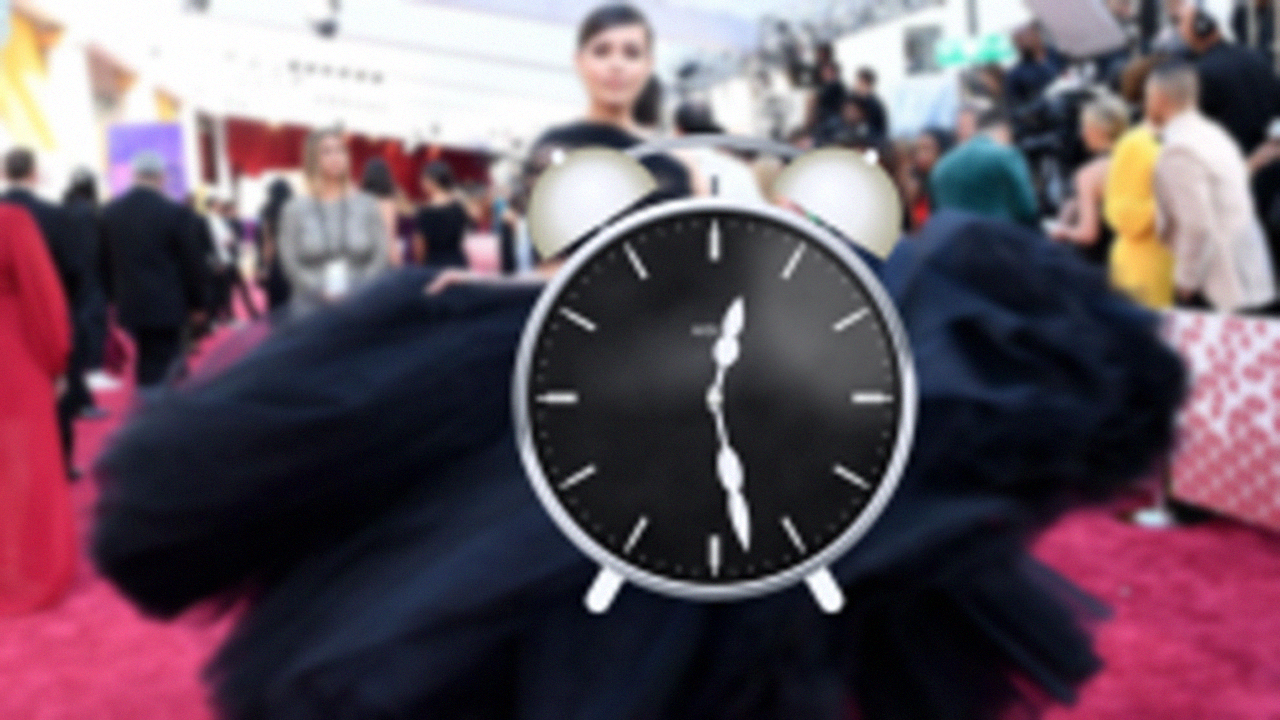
{"hour": 12, "minute": 28}
